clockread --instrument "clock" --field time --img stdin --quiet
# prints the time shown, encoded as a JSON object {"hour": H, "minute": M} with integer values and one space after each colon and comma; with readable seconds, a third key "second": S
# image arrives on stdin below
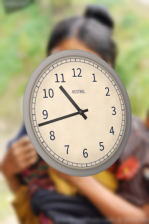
{"hour": 10, "minute": 43}
